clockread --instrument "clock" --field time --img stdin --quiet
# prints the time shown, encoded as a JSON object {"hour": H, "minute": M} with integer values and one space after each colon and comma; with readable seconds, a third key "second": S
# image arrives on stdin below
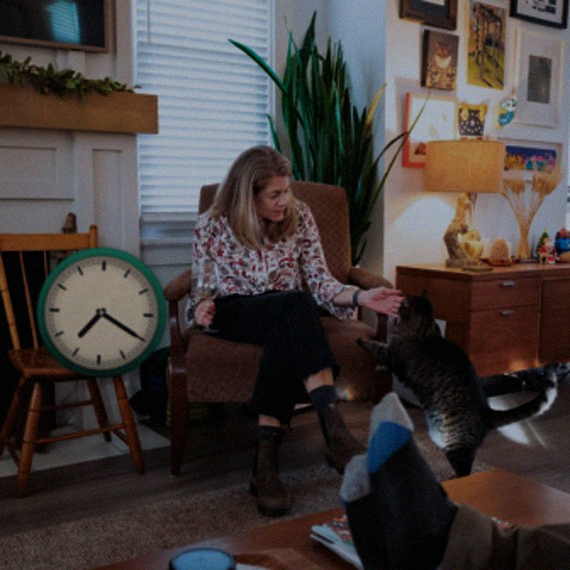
{"hour": 7, "minute": 20}
